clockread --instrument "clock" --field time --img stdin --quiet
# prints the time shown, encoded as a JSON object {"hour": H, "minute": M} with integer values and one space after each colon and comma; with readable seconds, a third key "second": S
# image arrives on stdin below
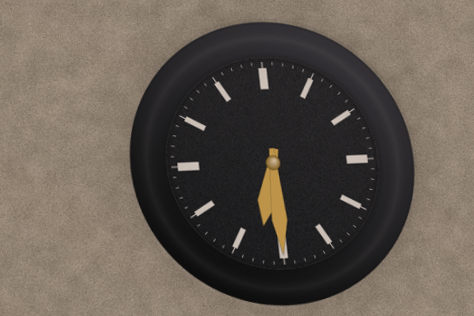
{"hour": 6, "minute": 30}
